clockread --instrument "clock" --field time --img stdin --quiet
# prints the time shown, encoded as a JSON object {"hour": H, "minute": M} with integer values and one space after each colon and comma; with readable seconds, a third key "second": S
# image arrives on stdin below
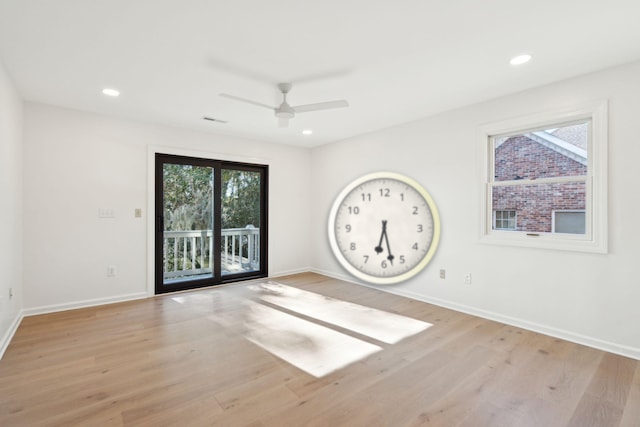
{"hour": 6, "minute": 28}
